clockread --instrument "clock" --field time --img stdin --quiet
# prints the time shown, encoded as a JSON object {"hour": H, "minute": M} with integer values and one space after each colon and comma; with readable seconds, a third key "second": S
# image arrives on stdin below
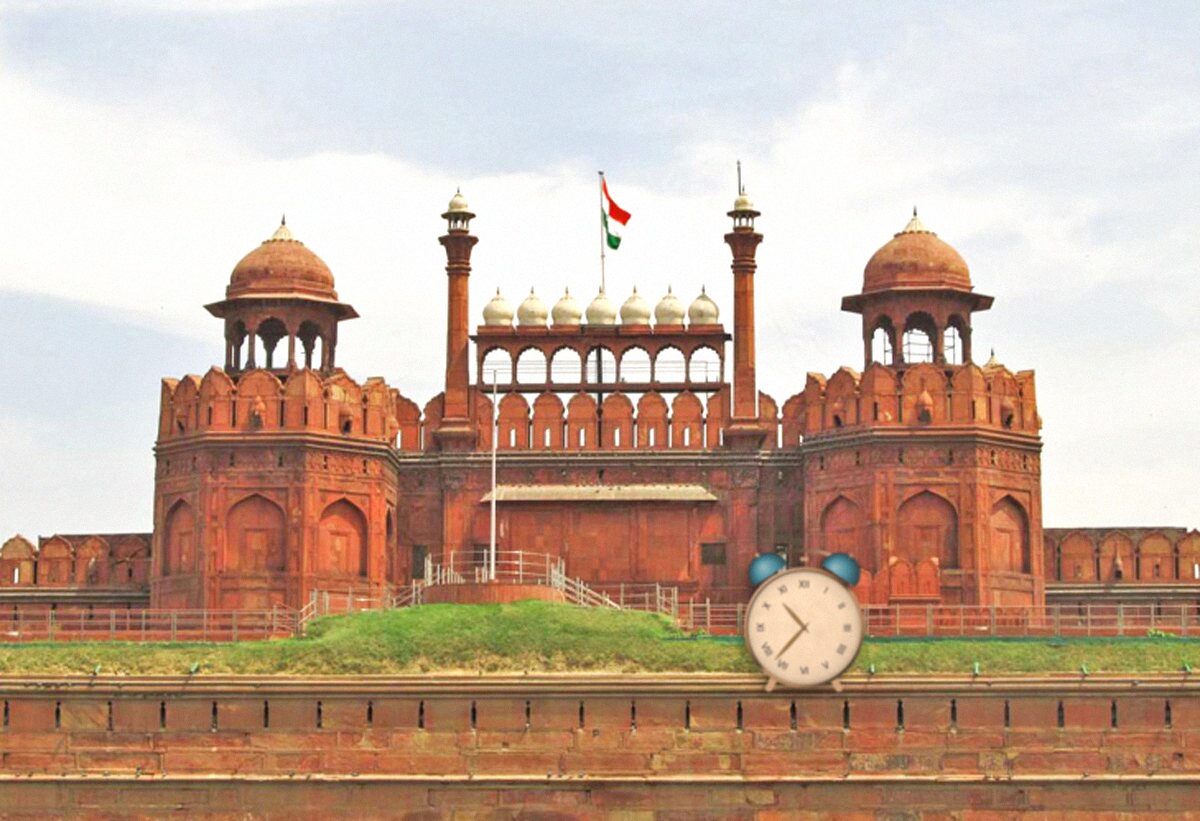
{"hour": 10, "minute": 37}
